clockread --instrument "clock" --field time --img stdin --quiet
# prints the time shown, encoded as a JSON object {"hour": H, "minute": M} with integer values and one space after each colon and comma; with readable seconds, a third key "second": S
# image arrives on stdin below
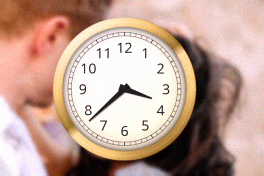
{"hour": 3, "minute": 38}
